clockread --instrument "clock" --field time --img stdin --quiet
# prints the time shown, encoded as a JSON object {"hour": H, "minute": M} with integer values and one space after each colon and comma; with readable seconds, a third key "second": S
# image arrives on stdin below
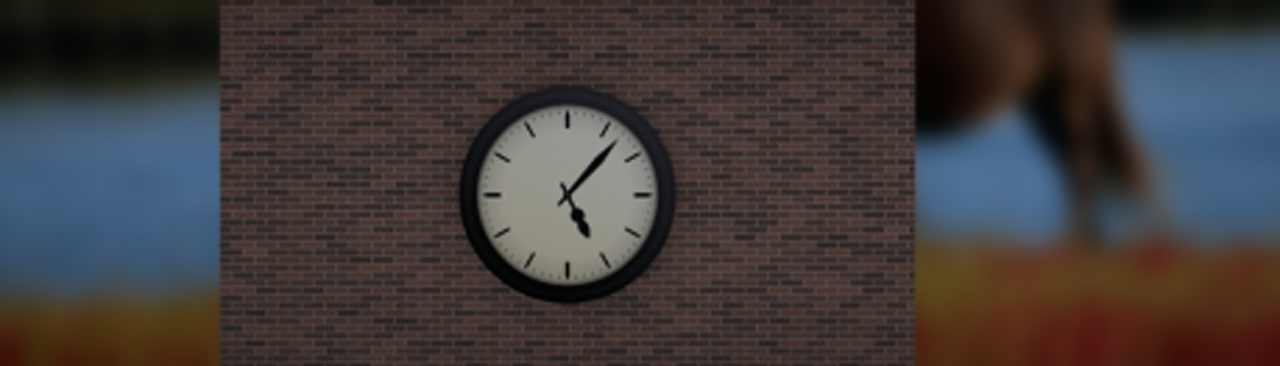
{"hour": 5, "minute": 7}
